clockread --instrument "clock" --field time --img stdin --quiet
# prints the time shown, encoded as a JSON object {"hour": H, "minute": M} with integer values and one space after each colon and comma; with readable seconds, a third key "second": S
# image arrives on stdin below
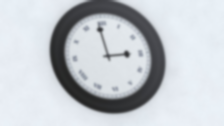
{"hour": 2, "minute": 59}
